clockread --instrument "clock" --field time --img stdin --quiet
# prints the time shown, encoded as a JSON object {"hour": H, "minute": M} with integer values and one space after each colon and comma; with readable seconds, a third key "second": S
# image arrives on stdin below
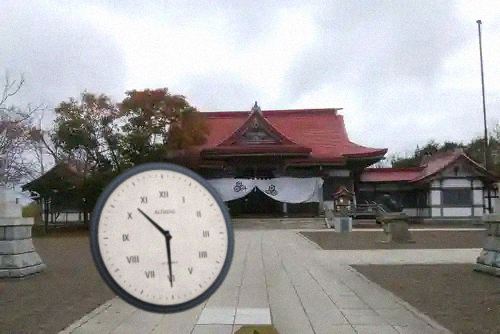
{"hour": 10, "minute": 30}
